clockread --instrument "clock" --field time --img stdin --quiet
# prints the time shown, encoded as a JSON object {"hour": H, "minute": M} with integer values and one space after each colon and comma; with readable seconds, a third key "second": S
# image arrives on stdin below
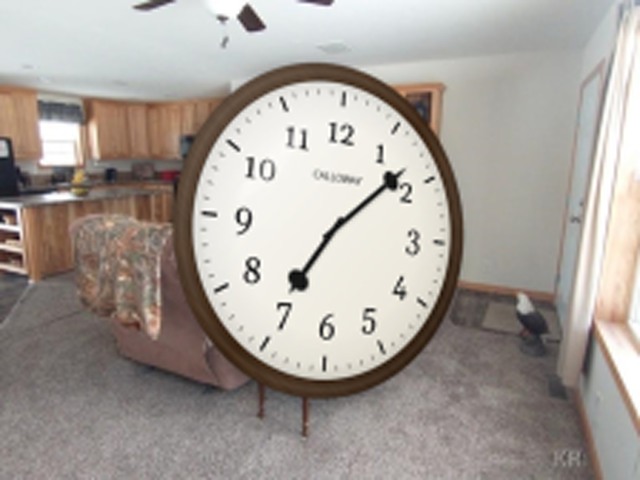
{"hour": 7, "minute": 8}
